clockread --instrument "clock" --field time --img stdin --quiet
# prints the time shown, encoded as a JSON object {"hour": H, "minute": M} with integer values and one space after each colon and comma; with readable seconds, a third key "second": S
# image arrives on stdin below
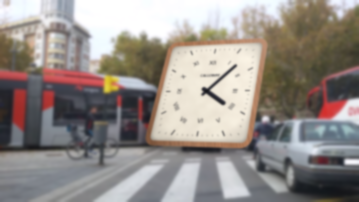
{"hour": 4, "minute": 7}
